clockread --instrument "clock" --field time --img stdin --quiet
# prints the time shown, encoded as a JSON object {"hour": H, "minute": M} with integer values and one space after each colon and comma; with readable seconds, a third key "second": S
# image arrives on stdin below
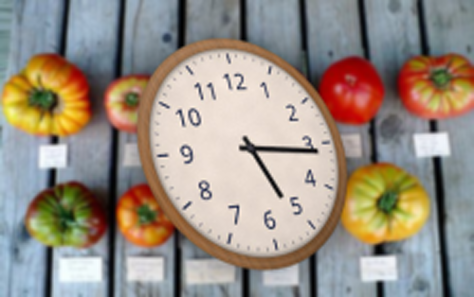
{"hour": 5, "minute": 16}
